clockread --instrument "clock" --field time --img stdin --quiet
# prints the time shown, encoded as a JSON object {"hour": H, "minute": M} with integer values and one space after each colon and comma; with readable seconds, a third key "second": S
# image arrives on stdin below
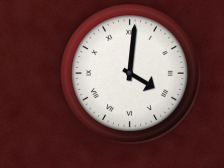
{"hour": 4, "minute": 1}
